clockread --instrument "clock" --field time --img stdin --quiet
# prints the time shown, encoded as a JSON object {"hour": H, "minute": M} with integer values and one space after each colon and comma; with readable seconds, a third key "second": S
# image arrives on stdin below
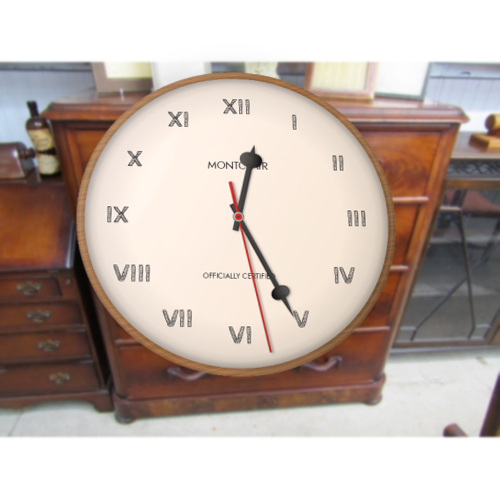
{"hour": 12, "minute": 25, "second": 28}
